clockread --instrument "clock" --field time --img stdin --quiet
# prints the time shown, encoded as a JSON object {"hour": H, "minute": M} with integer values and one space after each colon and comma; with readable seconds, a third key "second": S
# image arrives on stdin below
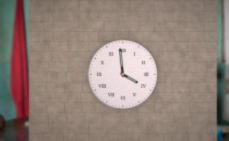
{"hour": 3, "minute": 59}
